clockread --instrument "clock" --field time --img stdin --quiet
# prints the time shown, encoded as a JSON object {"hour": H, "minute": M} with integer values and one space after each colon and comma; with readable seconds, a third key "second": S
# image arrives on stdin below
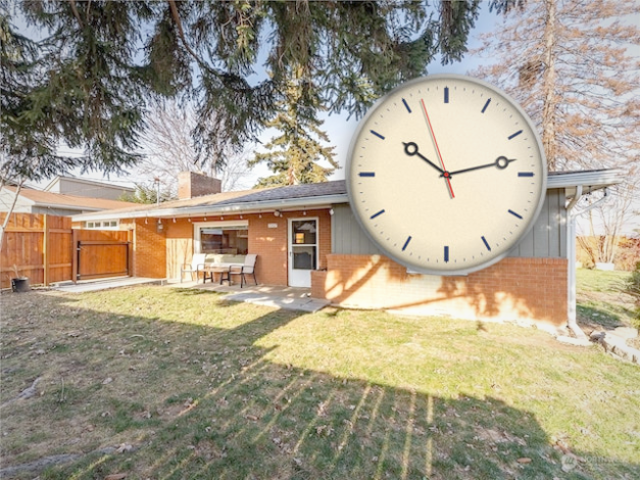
{"hour": 10, "minute": 12, "second": 57}
